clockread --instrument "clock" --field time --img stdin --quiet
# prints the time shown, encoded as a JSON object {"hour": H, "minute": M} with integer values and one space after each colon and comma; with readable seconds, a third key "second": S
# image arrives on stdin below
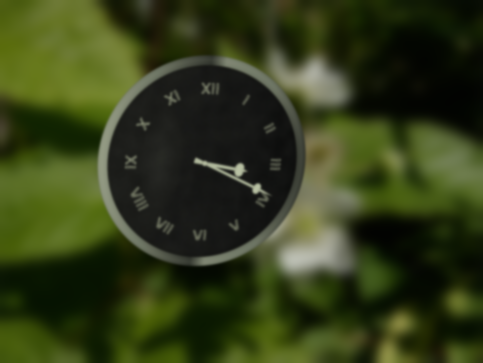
{"hour": 3, "minute": 19}
